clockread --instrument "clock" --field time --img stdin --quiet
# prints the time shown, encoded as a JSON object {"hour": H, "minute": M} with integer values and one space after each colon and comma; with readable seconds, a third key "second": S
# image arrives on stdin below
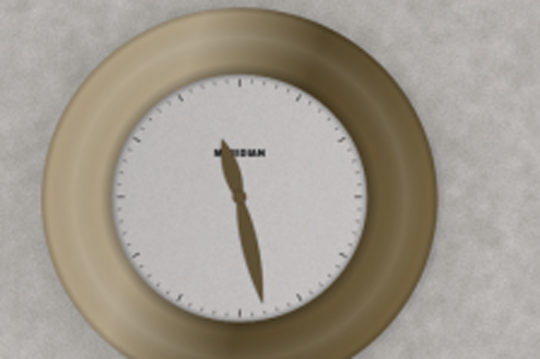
{"hour": 11, "minute": 28}
